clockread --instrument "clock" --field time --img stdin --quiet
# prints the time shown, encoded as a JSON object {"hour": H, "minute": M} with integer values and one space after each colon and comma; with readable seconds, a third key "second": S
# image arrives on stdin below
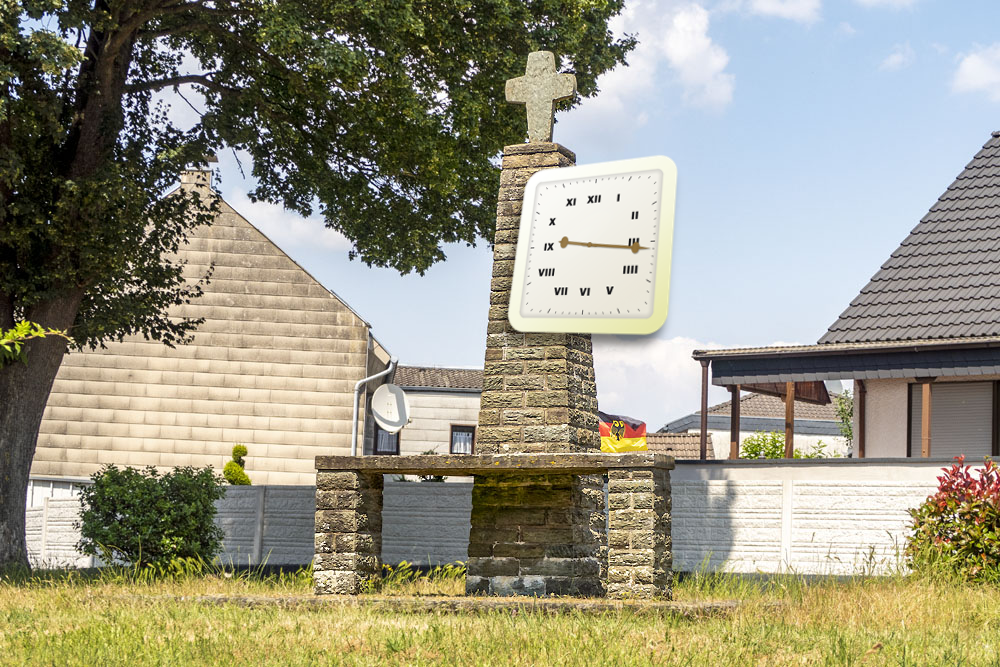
{"hour": 9, "minute": 16}
